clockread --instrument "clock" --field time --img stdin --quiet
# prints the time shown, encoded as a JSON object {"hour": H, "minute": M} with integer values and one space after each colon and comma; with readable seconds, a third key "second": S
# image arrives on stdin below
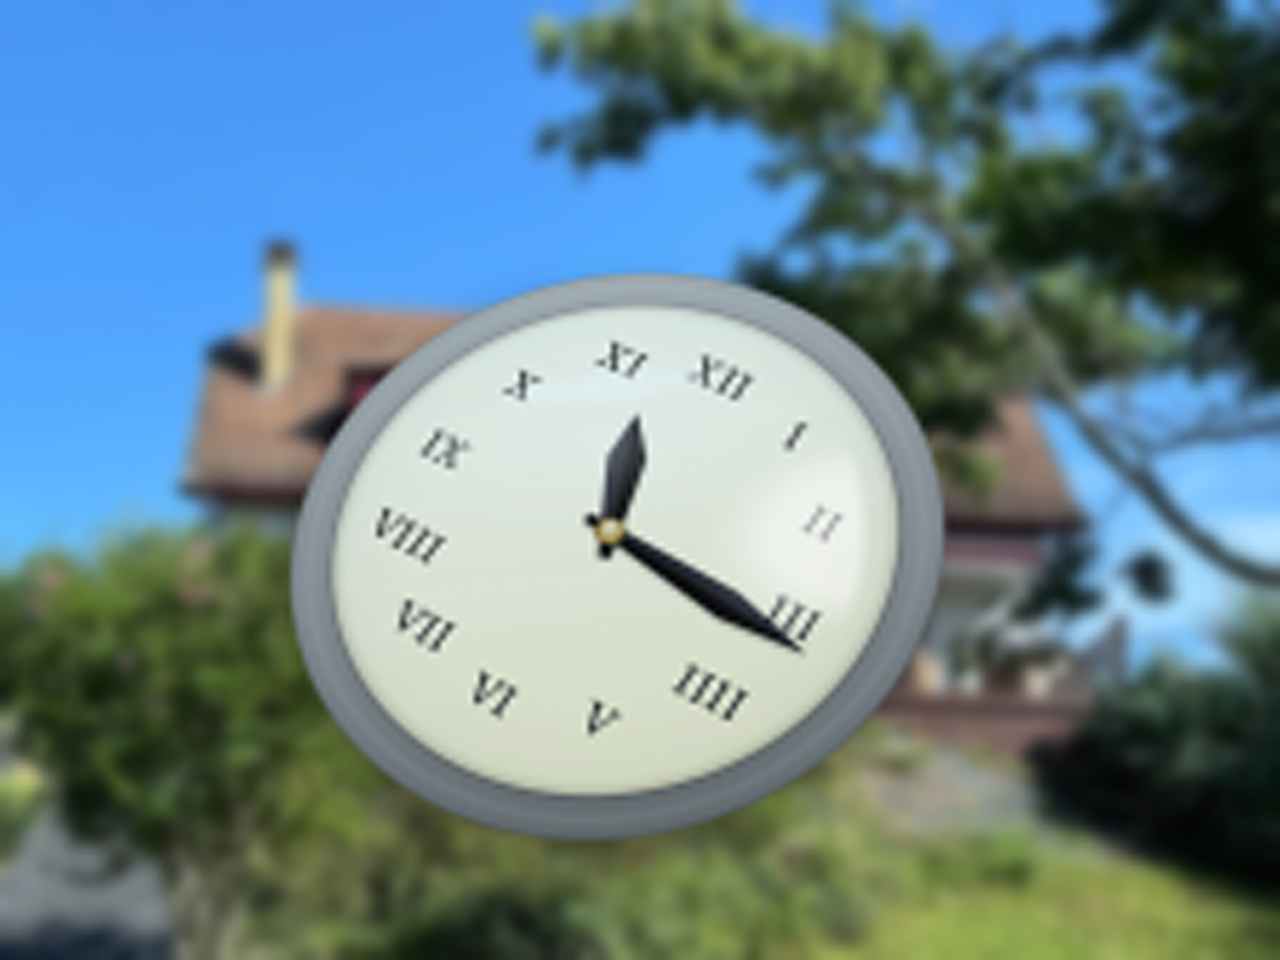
{"hour": 11, "minute": 16}
